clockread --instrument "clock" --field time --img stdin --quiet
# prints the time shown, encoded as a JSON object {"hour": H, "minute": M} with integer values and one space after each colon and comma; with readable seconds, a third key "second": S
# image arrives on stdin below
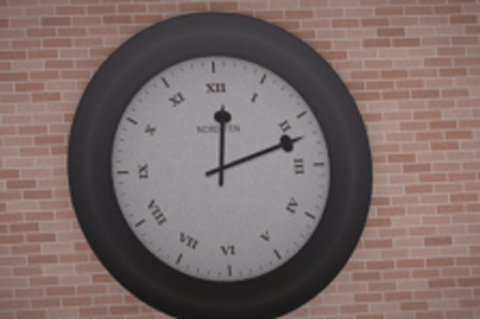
{"hour": 12, "minute": 12}
